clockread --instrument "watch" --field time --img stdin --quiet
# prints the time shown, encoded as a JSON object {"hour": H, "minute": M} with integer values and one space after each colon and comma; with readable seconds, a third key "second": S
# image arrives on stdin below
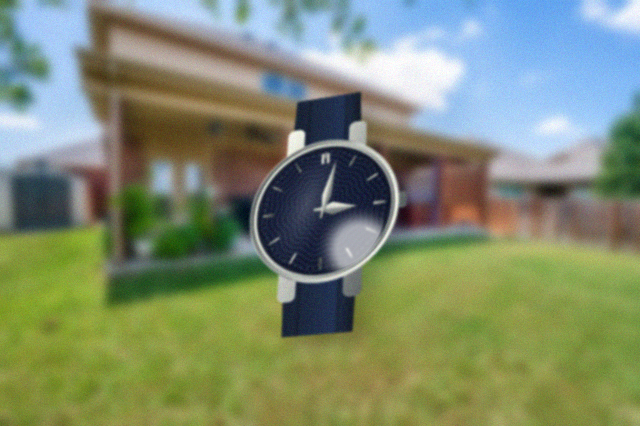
{"hour": 3, "minute": 2}
